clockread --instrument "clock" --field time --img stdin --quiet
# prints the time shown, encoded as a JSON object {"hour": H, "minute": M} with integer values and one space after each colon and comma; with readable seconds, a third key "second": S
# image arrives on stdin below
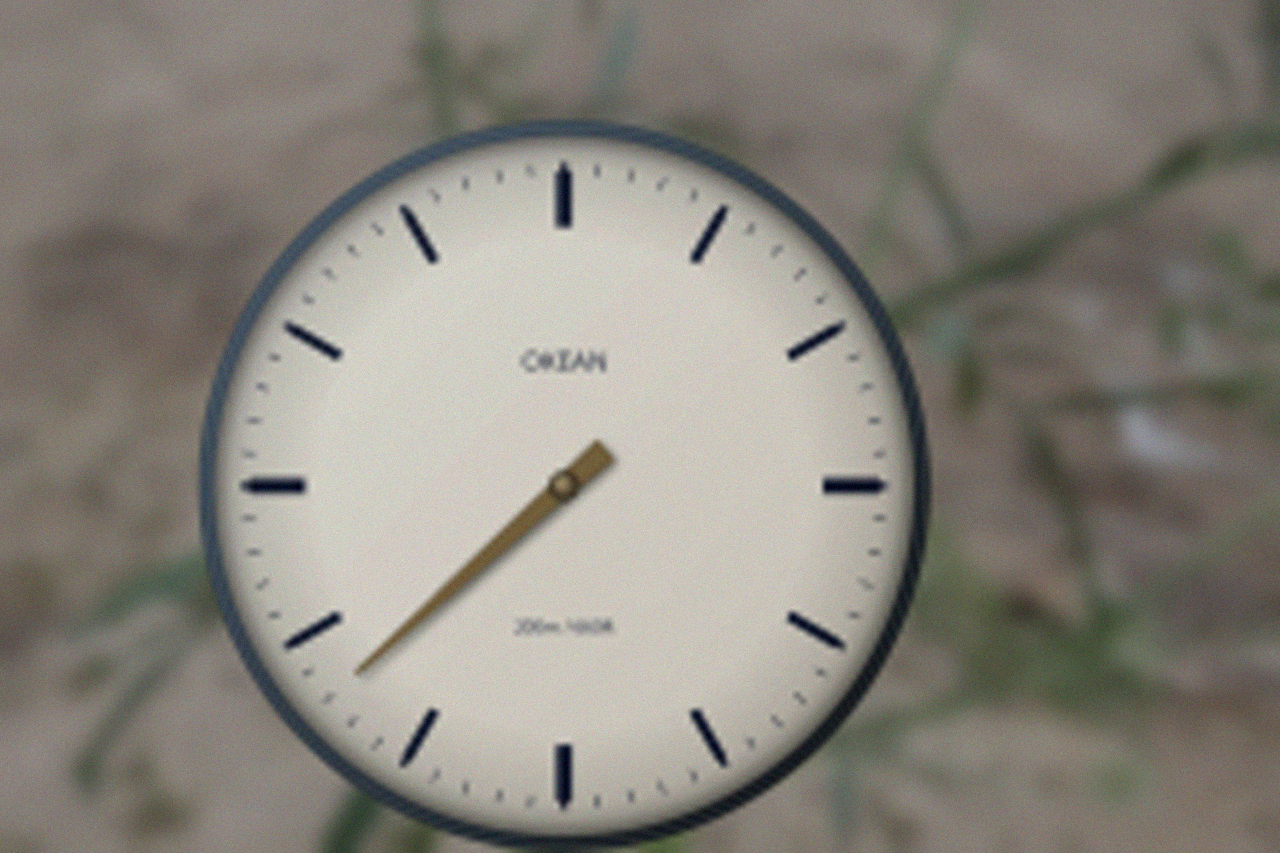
{"hour": 7, "minute": 38}
